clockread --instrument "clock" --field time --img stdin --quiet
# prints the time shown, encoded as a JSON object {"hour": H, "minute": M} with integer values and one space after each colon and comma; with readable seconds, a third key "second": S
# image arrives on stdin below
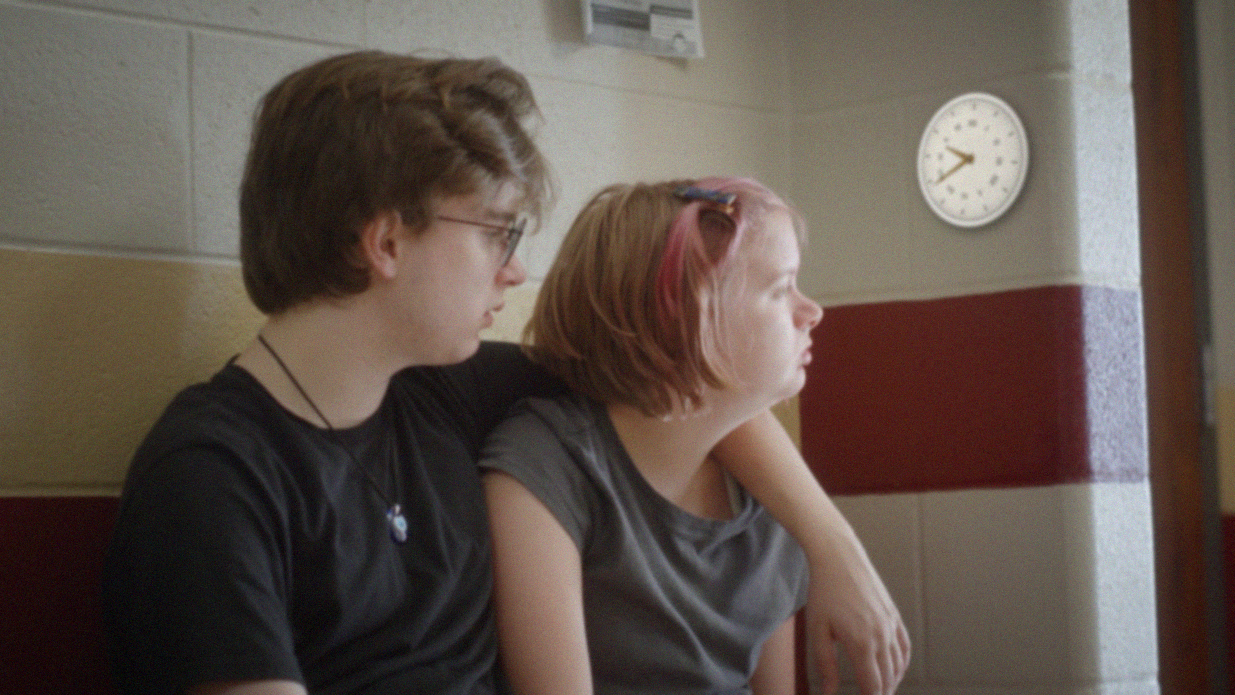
{"hour": 9, "minute": 39}
